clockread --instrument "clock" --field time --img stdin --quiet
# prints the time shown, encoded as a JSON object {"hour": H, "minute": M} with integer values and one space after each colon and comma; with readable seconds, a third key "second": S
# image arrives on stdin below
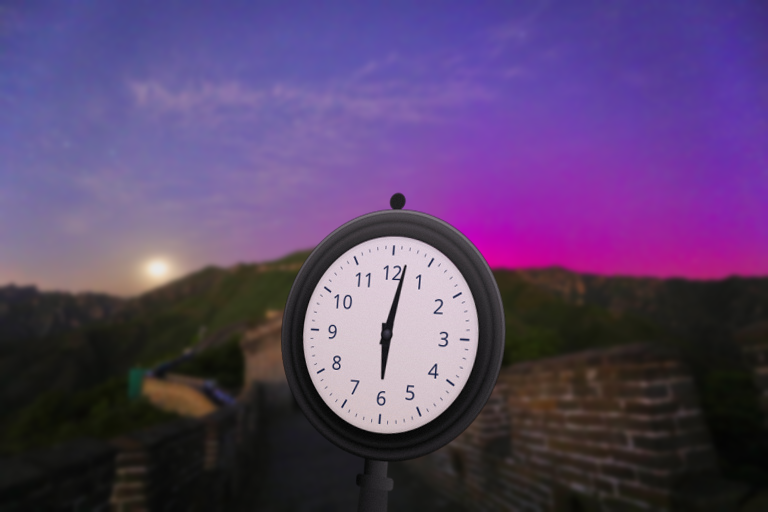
{"hour": 6, "minute": 2}
